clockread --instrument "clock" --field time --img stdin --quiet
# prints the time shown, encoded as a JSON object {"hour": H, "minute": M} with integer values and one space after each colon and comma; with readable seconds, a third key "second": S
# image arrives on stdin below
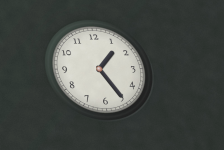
{"hour": 1, "minute": 25}
